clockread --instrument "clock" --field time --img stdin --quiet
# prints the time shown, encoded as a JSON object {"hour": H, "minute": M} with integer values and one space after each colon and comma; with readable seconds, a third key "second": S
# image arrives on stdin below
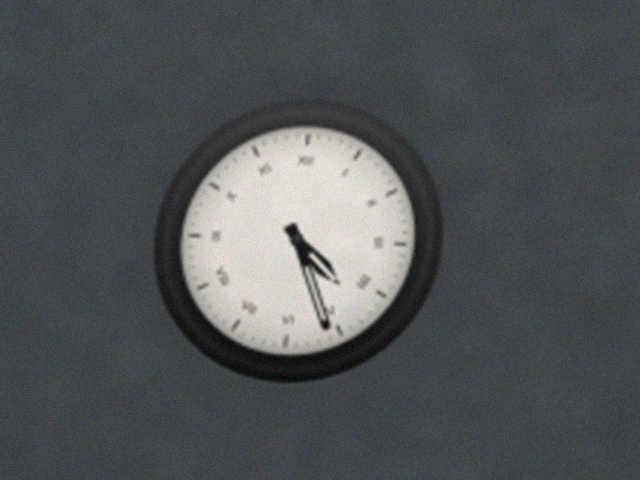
{"hour": 4, "minute": 26}
